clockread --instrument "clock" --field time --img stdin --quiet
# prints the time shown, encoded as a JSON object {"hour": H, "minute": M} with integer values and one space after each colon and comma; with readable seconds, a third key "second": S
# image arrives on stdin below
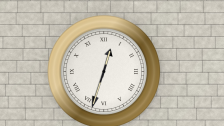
{"hour": 12, "minute": 33}
